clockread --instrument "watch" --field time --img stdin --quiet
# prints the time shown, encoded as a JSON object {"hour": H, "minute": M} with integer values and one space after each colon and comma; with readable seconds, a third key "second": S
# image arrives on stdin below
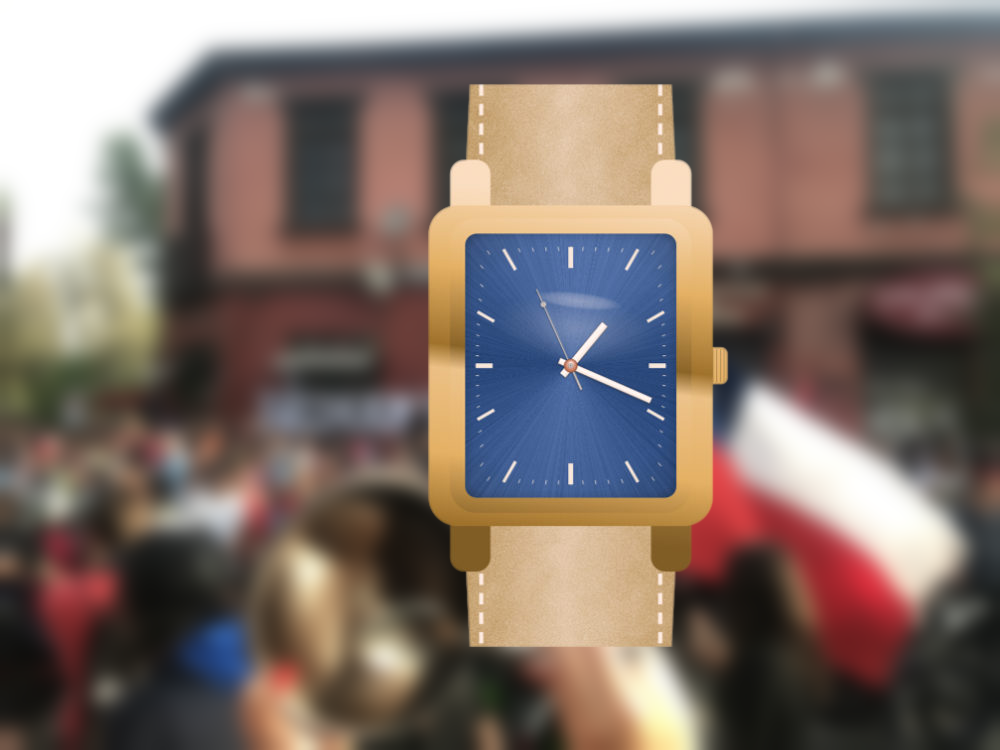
{"hour": 1, "minute": 18, "second": 56}
